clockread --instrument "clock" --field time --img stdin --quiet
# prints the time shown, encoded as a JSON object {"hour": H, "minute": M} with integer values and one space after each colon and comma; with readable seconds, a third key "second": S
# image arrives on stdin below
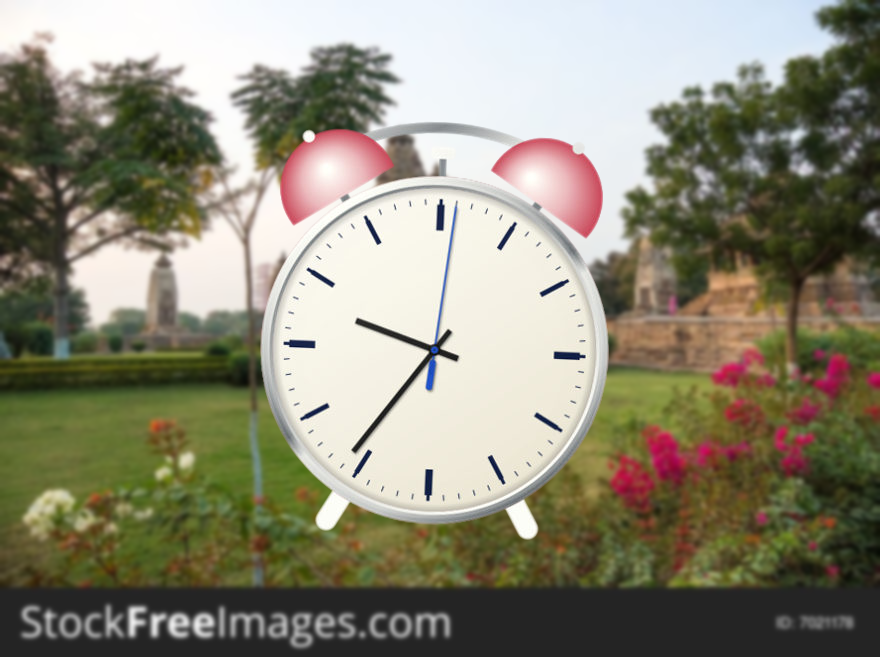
{"hour": 9, "minute": 36, "second": 1}
